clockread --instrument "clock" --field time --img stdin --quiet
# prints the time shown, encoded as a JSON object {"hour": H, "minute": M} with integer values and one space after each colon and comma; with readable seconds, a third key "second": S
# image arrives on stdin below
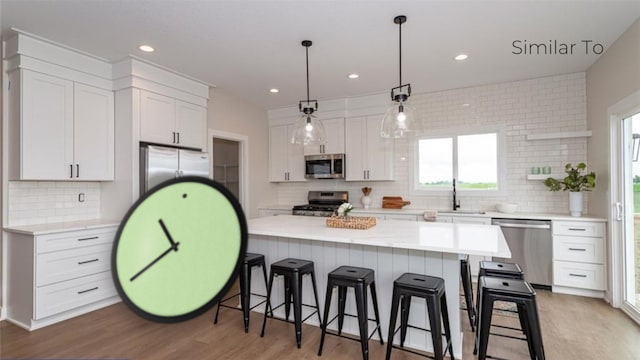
{"hour": 10, "minute": 38}
